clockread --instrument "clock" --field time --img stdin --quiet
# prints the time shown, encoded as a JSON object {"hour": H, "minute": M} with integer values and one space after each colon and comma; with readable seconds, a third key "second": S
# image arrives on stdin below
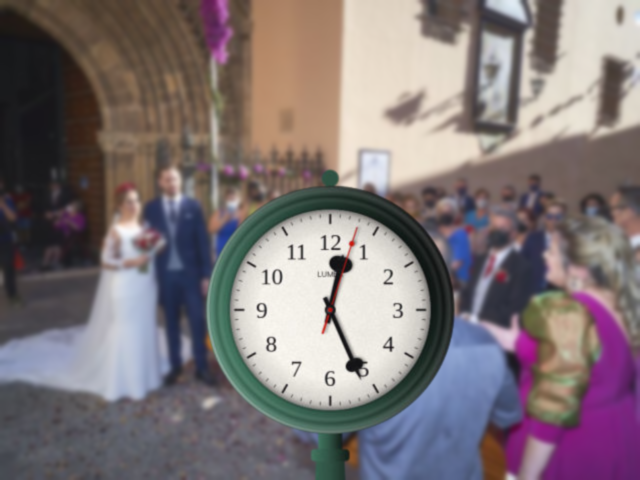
{"hour": 12, "minute": 26, "second": 3}
